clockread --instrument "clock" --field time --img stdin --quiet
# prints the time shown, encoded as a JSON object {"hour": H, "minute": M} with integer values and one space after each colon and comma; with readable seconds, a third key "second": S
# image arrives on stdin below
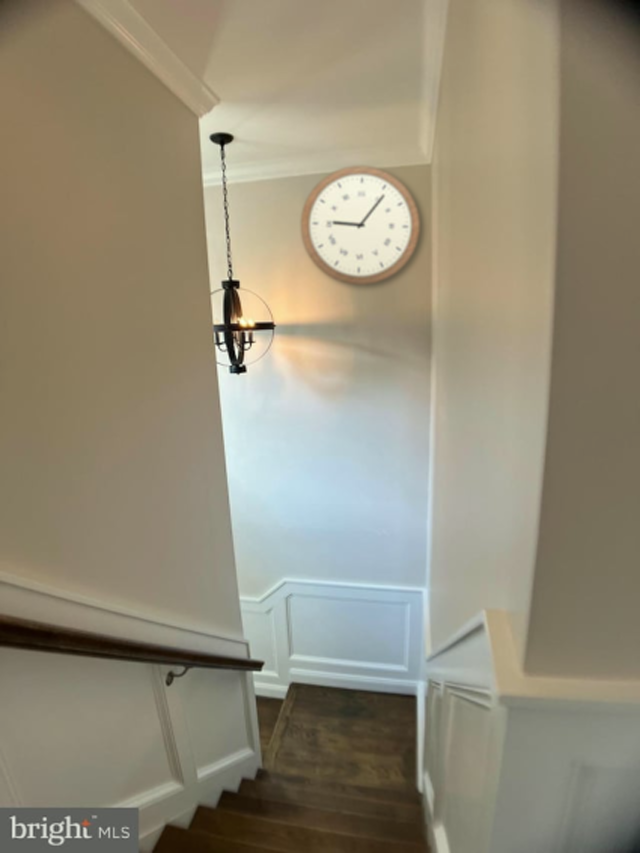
{"hour": 9, "minute": 6}
